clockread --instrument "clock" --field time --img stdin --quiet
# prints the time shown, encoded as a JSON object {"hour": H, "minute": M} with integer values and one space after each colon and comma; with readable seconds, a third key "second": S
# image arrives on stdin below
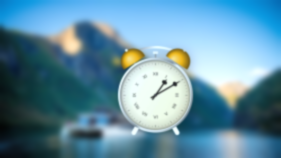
{"hour": 1, "minute": 10}
